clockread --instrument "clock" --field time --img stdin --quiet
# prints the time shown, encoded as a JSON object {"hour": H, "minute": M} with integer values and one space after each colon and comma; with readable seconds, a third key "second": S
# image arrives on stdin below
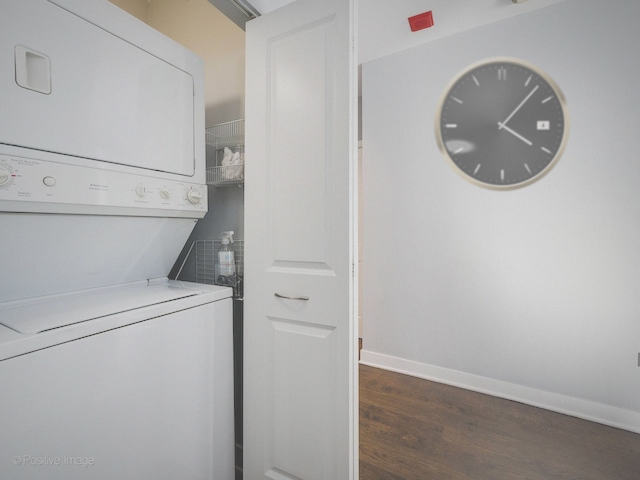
{"hour": 4, "minute": 7}
